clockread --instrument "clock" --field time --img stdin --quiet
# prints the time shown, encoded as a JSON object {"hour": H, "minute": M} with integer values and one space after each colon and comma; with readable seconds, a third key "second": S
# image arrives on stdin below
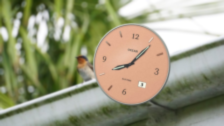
{"hour": 8, "minute": 6}
